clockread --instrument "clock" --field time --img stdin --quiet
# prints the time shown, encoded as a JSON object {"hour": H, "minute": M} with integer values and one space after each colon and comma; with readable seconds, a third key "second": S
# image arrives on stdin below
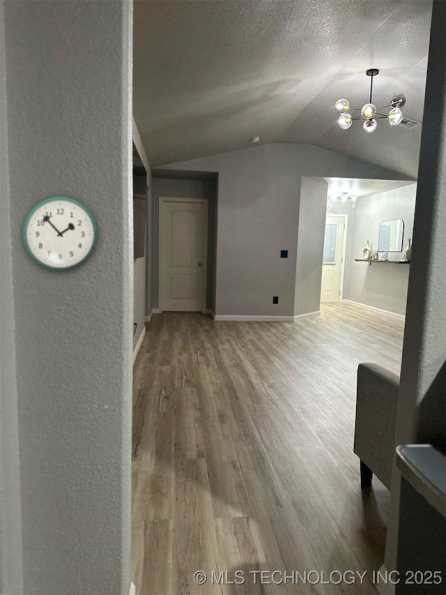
{"hour": 1, "minute": 53}
